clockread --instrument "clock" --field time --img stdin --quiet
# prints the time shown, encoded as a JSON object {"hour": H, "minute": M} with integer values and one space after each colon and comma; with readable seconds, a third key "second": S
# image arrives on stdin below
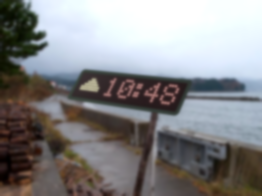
{"hour": 10, "minute": 48}
